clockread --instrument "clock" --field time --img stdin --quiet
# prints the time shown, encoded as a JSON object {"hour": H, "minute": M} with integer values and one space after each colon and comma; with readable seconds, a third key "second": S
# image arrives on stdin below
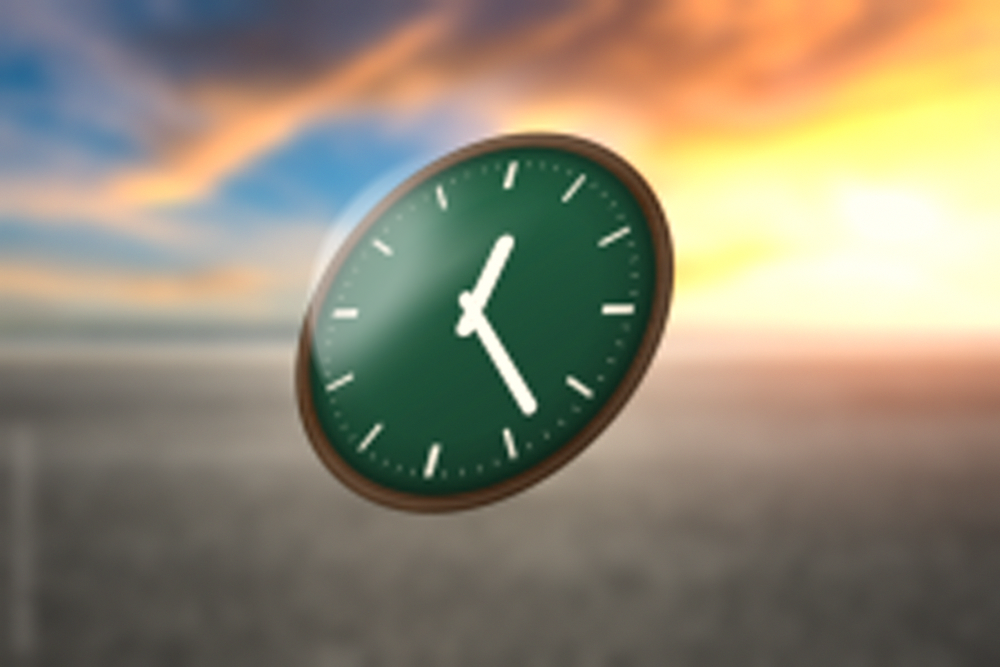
{"hour": 12, "minute": 23}
